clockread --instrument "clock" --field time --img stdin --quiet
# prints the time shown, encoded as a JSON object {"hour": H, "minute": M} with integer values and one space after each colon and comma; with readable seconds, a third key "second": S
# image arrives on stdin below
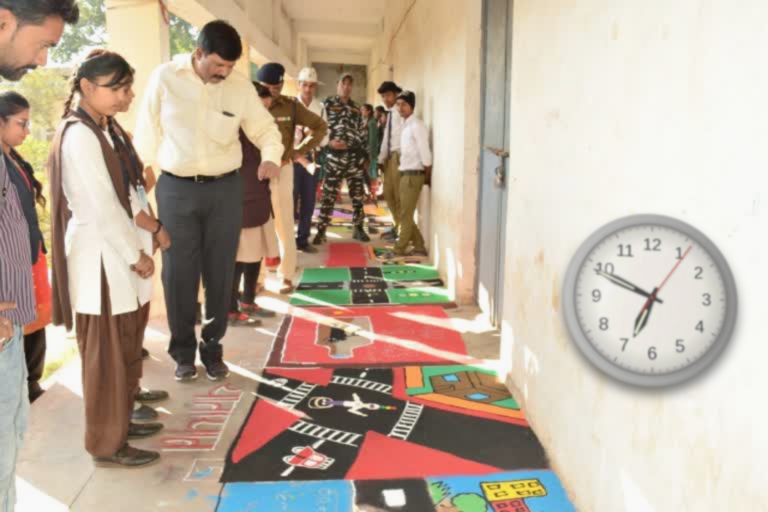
{"hour": 6, "minute": 49, "second": 6}
